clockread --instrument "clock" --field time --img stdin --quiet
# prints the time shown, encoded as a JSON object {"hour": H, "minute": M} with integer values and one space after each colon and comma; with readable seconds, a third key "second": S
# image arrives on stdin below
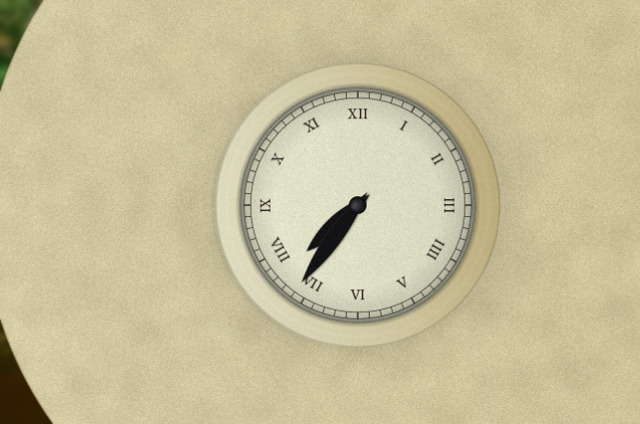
{"hour": 7, "minute": 36}
